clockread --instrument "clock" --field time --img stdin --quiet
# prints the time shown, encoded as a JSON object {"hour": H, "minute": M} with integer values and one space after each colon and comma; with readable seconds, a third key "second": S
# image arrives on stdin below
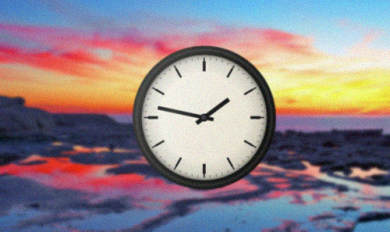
{"hour": 1, "minute": 47}
